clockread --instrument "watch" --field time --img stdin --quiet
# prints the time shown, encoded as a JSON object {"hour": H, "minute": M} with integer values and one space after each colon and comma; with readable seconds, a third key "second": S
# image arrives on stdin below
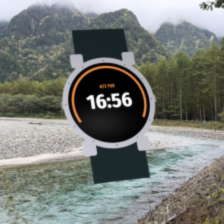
{"hour": 16, "minute": 56}
